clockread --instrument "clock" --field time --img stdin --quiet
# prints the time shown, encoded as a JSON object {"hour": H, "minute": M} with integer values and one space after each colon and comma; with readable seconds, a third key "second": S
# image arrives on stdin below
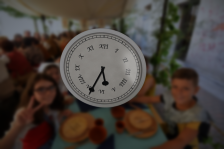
{"hour": 5, "minute": 34}
